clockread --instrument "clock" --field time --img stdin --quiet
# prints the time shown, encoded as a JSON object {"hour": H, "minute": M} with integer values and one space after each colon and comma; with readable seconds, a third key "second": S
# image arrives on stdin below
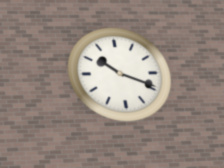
{"hour": 10, "minute": 19}
